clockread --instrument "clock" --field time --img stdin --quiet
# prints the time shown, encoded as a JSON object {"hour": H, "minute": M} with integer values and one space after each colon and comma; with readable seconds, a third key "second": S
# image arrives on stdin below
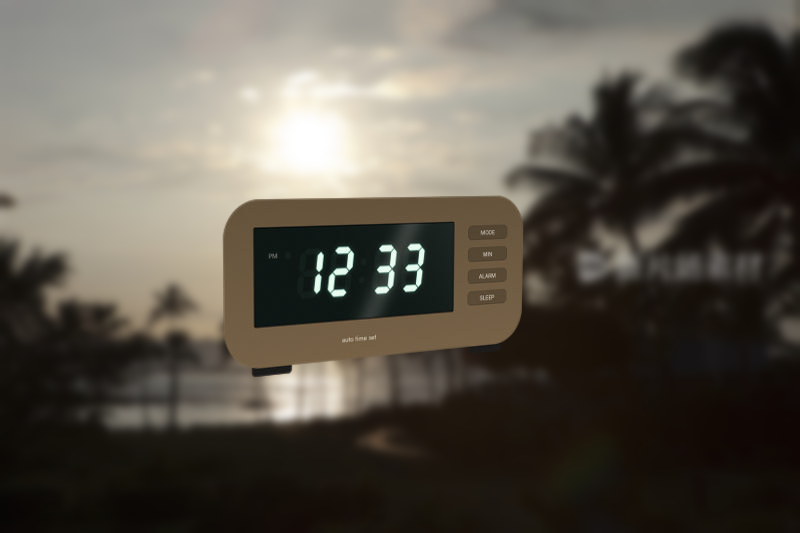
{"hour": 12, "minute": 33}
